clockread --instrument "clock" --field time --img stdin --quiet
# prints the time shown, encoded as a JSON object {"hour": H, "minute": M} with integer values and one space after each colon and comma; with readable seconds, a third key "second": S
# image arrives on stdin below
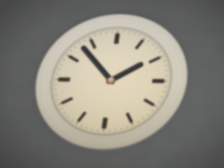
{"hour": 1, "minute": 53}
